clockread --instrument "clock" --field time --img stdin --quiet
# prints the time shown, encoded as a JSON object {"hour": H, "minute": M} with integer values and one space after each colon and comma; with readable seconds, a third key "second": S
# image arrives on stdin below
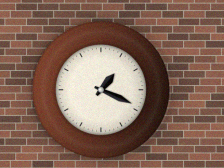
{"hour": 1, "minute": 19}
